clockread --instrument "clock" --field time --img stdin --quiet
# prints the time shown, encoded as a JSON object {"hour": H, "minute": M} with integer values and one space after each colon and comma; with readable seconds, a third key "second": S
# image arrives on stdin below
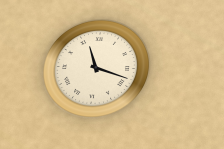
{"hour": 11, "minute": 18}
